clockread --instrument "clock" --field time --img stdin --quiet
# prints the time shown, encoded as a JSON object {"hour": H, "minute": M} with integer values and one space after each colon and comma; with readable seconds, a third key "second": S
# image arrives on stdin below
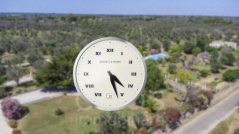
{"hour": 4, "minute": 27}
